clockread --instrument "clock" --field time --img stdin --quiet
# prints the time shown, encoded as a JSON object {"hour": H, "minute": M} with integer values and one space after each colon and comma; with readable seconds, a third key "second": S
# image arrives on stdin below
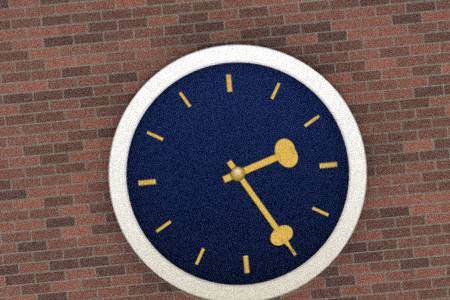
{"hour": 2, "minute": 25}
